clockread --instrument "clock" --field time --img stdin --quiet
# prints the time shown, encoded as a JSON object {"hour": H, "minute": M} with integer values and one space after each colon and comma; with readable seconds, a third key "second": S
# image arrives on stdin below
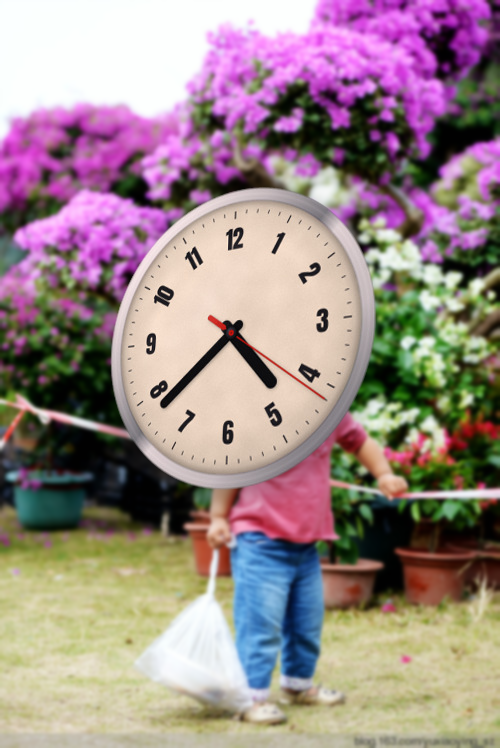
{"hour": 4, "minute": 38, "second": 21}
